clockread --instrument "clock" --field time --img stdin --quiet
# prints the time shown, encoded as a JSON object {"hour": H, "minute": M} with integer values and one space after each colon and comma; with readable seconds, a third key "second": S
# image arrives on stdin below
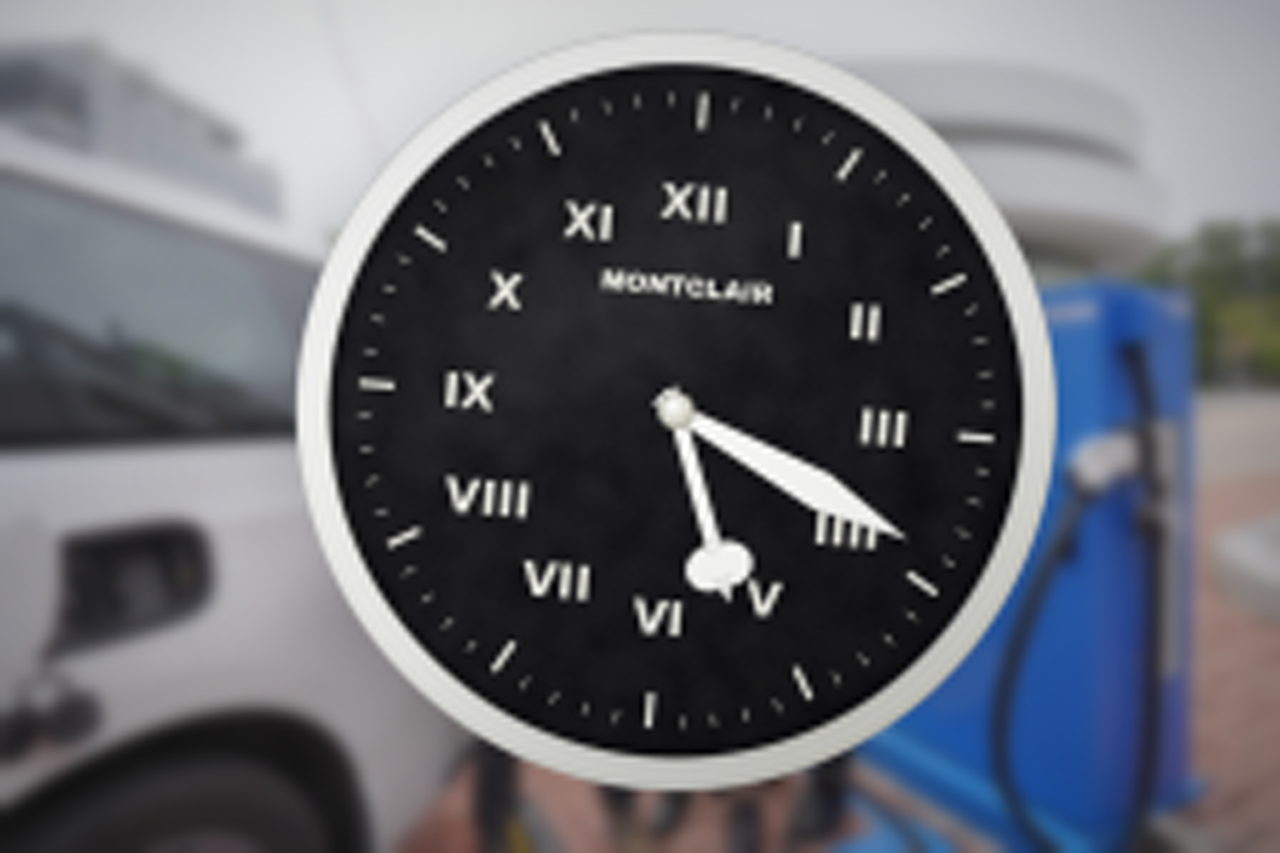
{"hour": 5, "minute": 19}
